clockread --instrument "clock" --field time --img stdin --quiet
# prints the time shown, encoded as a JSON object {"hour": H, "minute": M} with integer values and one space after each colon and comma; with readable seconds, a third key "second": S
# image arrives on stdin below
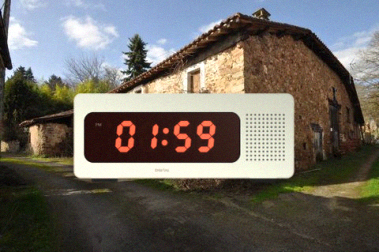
{"hour": 1, "minute": 59}
